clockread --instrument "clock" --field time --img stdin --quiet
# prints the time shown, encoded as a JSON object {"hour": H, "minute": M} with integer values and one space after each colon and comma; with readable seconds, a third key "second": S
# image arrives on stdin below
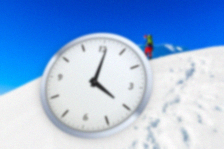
{"hour": 4, "minute": 1}
